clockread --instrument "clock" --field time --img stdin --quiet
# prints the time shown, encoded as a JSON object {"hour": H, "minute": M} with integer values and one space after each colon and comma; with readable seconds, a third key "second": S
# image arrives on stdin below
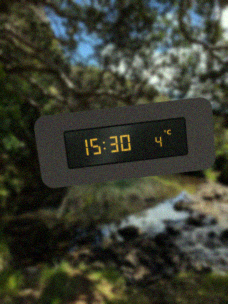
{"hour": 15, "minute": 30}
